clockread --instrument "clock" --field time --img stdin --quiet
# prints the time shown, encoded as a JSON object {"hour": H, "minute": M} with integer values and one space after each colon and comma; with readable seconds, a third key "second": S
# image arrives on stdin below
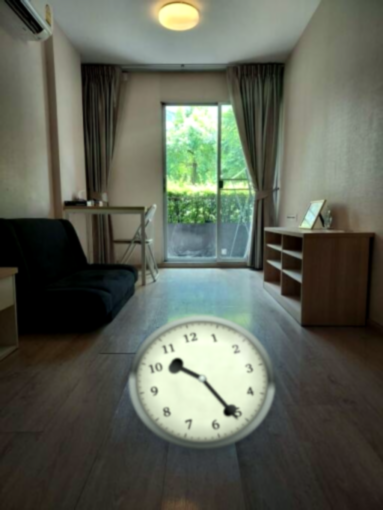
{"hour": 10, "minute": 26}
